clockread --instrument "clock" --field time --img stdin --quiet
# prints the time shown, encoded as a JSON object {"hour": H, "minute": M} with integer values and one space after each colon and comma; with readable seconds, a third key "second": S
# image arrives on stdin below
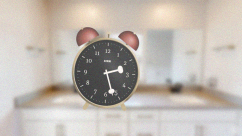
{"hour": 2, "minute": 27}
